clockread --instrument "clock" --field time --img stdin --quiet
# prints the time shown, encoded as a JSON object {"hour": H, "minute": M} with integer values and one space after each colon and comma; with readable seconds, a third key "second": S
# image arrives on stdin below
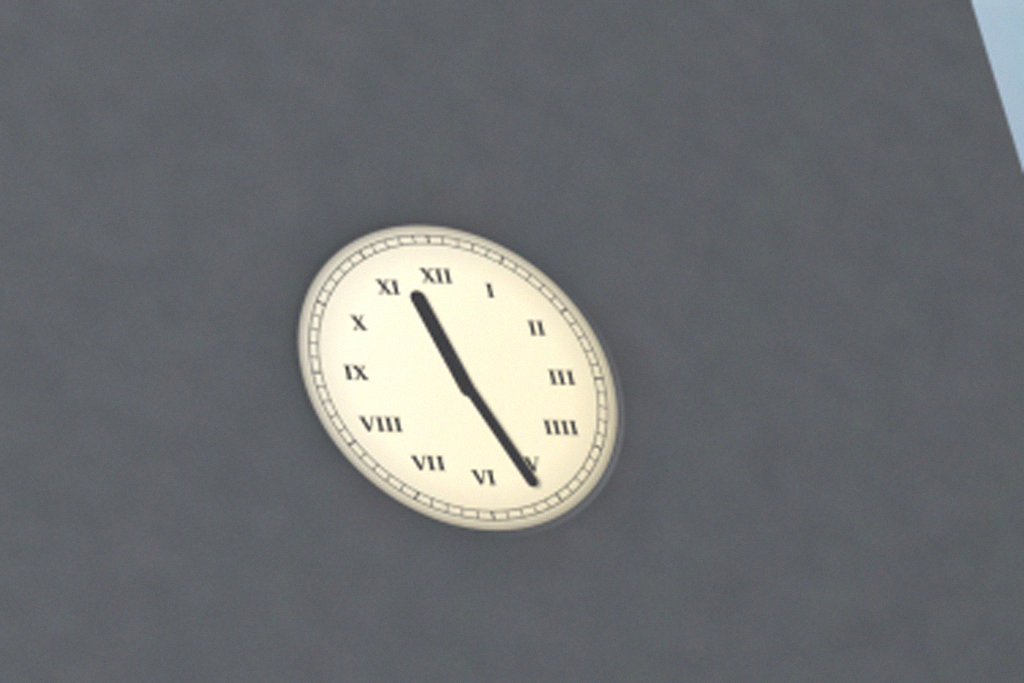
{"hour": 11, "minute": 26}
